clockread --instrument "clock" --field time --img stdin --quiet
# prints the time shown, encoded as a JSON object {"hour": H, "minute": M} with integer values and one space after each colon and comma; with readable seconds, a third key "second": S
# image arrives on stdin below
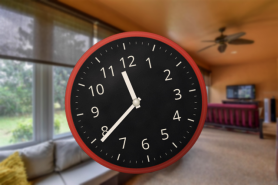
{"hour": 11, "minute": 39}
